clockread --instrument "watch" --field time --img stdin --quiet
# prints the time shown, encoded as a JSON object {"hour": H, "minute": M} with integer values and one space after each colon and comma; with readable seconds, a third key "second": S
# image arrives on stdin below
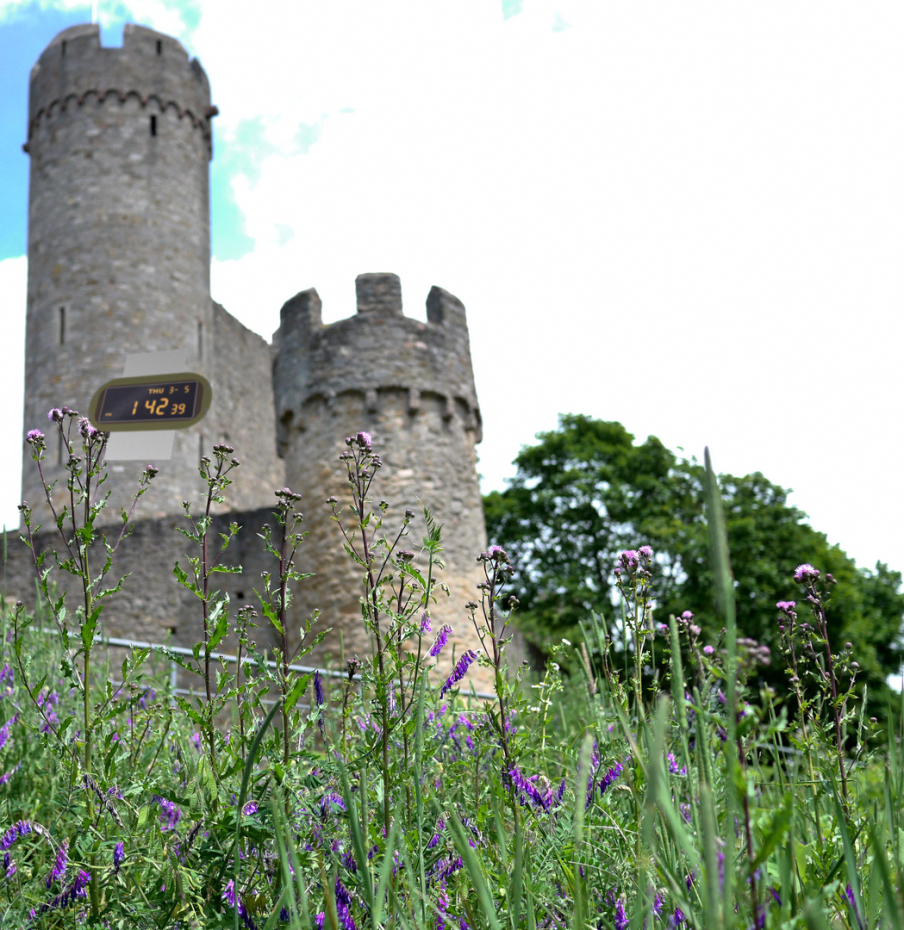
{"hour": 1, "minute": 42, "second": 39}
